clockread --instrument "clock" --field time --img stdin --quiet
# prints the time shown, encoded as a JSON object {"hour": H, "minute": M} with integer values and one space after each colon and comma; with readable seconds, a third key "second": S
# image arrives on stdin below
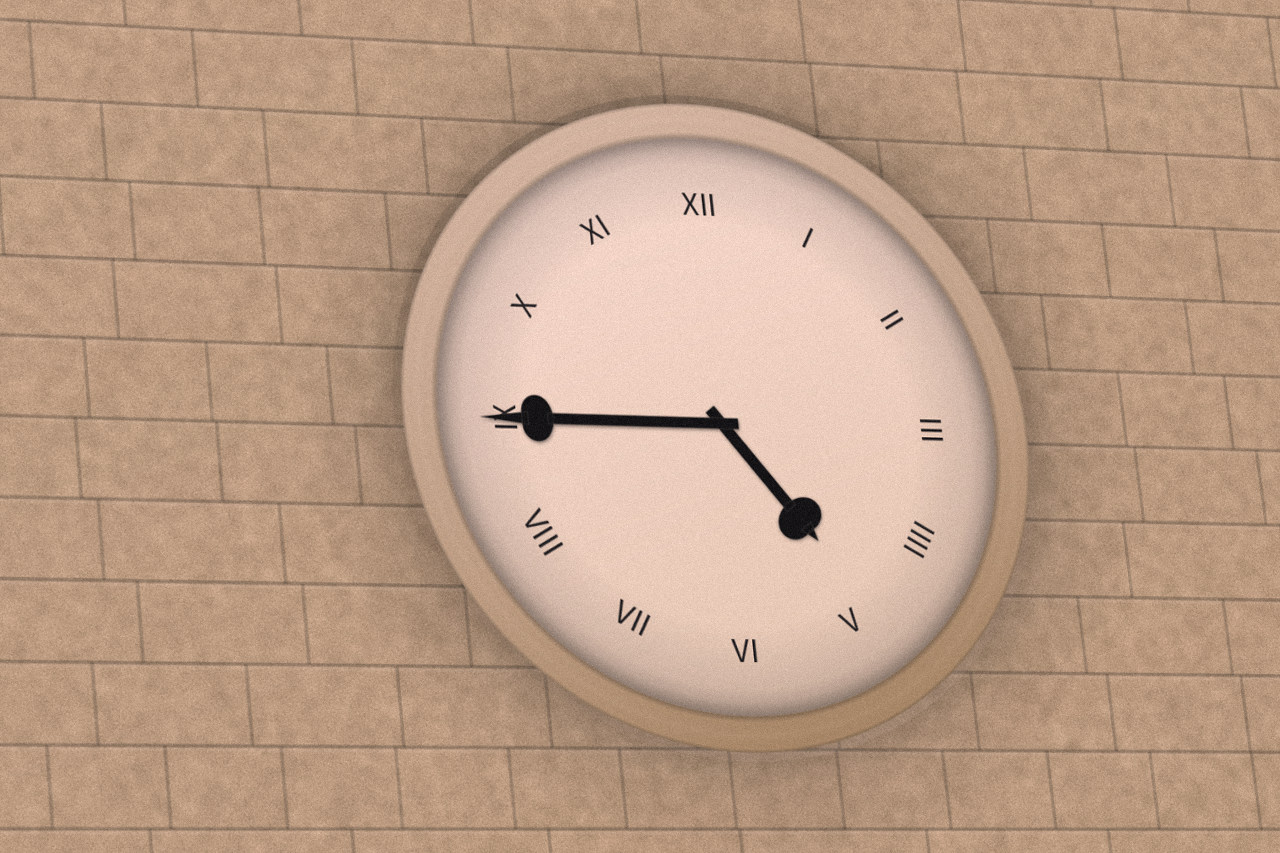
{"hour": 4, "minute": 45}
